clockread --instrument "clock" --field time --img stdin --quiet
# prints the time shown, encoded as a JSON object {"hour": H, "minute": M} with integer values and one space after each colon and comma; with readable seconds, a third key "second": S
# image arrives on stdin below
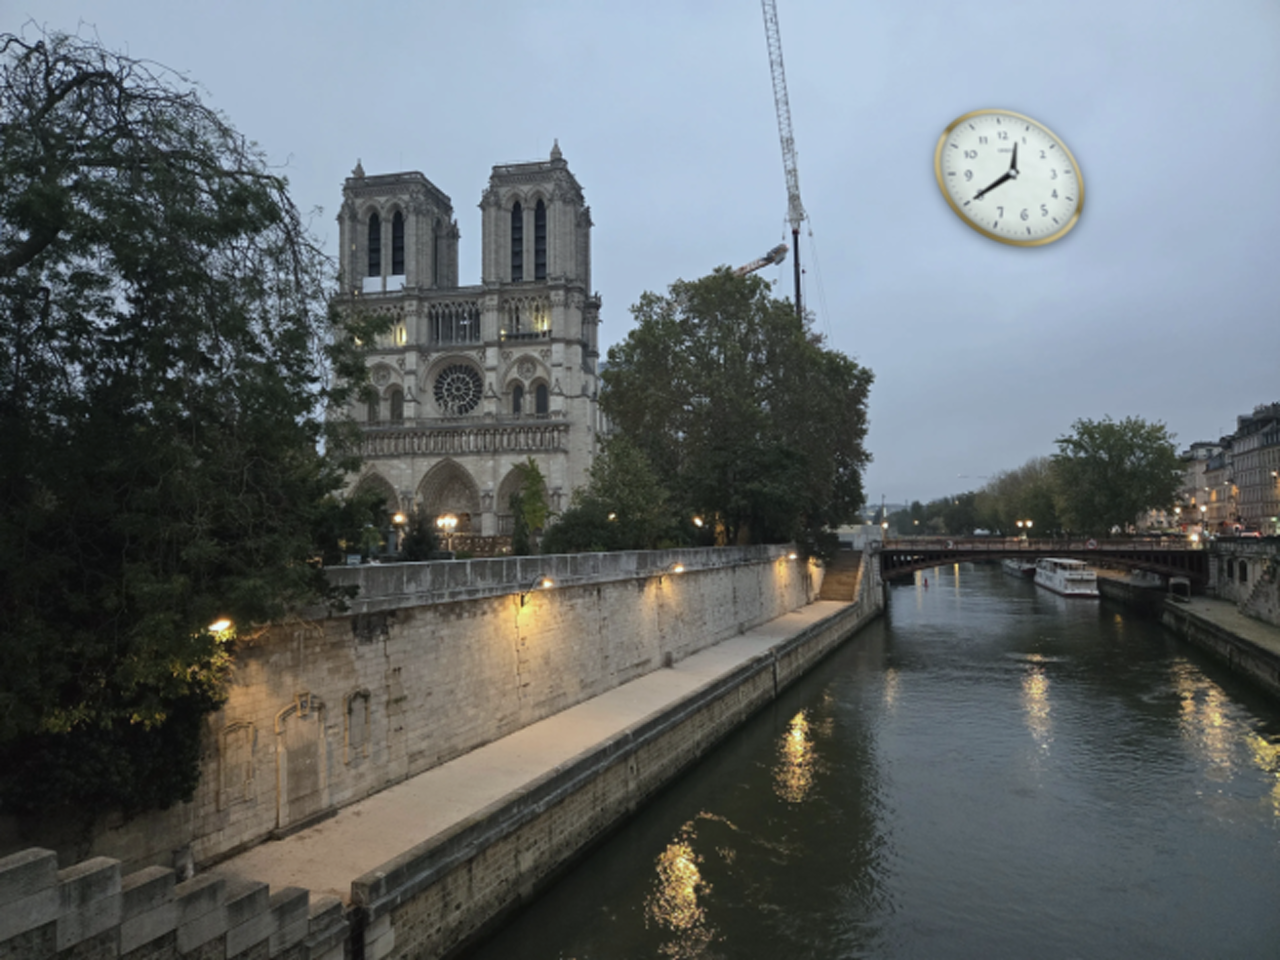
{"hour": 12, "minute": 40}
